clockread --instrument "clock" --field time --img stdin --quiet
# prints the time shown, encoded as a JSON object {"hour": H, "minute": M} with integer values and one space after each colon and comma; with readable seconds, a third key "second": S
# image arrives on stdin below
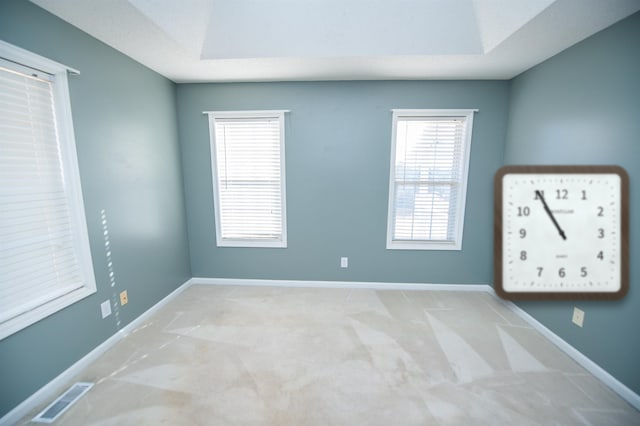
{"hour": 10, "minute": 55}
